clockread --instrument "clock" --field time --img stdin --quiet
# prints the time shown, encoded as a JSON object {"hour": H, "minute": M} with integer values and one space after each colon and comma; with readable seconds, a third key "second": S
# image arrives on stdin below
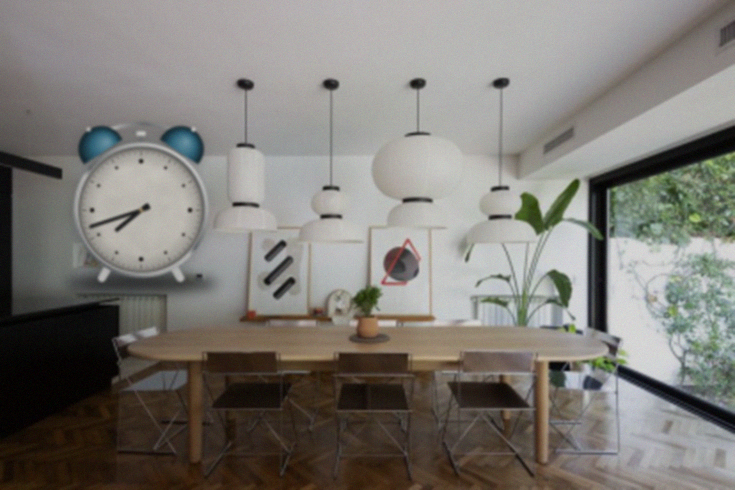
{"hour": 7, "minute": 42}
